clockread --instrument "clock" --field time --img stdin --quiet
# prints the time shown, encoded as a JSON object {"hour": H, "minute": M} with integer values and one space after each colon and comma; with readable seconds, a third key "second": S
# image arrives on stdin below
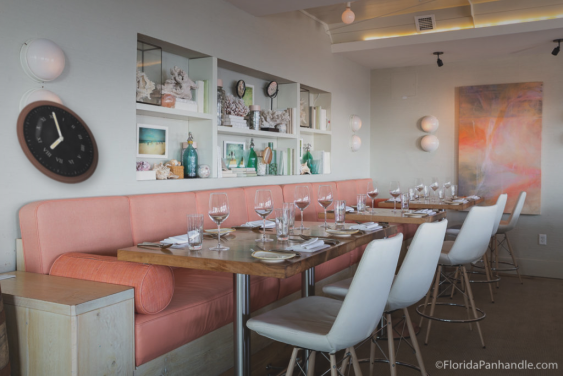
{"hour": 8, "minute": 1}
